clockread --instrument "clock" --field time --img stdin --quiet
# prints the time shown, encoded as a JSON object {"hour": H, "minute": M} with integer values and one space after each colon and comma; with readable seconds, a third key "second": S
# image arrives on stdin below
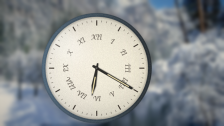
{"hour": 6, "minute": 20}
